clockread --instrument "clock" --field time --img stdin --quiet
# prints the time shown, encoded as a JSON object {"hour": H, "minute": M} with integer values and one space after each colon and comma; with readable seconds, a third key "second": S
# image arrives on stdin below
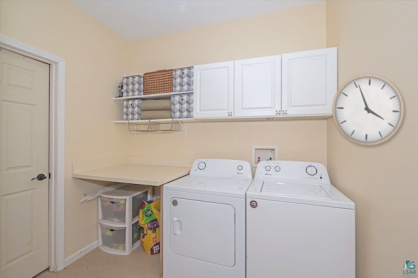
{"hour": 3, "minute": 56}
